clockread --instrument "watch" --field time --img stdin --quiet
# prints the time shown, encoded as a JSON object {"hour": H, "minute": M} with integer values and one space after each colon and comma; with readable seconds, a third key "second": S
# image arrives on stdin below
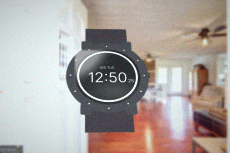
{"hour": 12, "minute": 50}
